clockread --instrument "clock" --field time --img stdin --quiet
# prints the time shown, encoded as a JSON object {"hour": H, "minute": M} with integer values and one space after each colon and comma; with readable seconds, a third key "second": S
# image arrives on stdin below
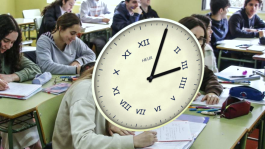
{"hour": 3, "minute": 5}
